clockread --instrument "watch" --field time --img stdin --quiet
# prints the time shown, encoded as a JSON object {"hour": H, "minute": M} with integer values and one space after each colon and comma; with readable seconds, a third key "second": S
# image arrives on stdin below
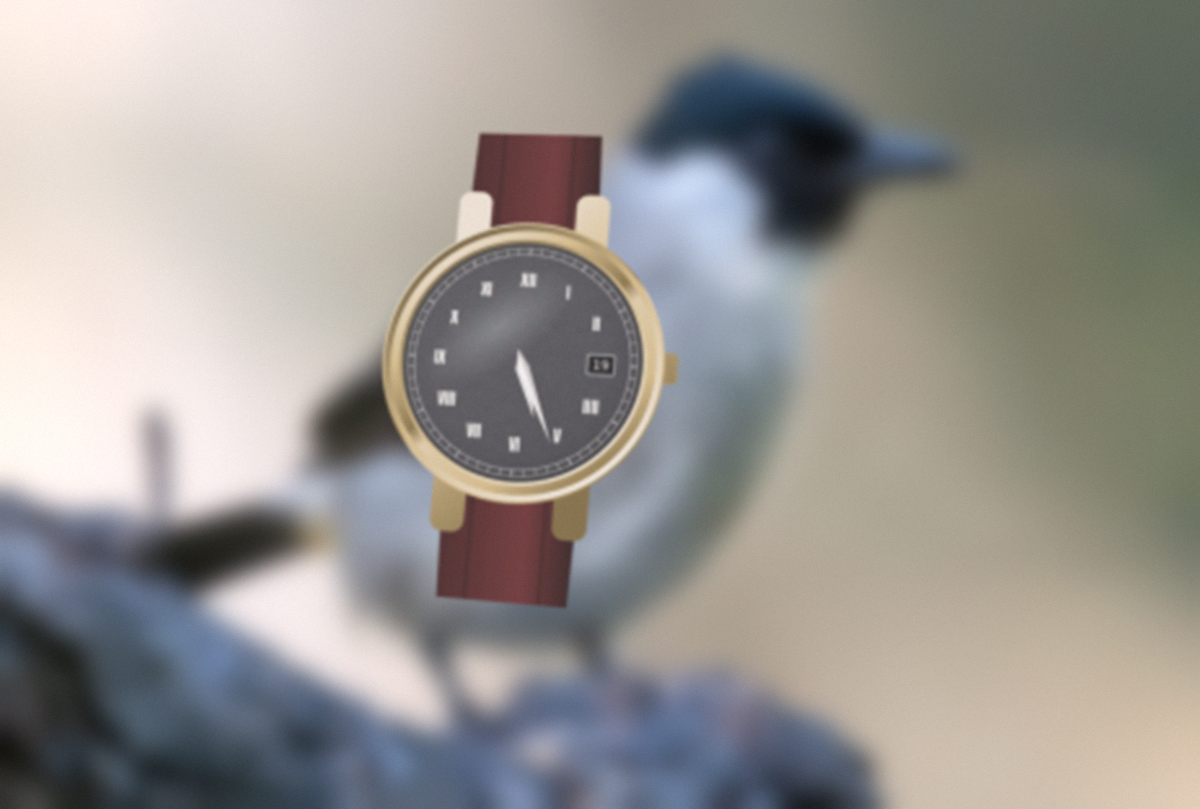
{"hour": 5, "minute": 26}
